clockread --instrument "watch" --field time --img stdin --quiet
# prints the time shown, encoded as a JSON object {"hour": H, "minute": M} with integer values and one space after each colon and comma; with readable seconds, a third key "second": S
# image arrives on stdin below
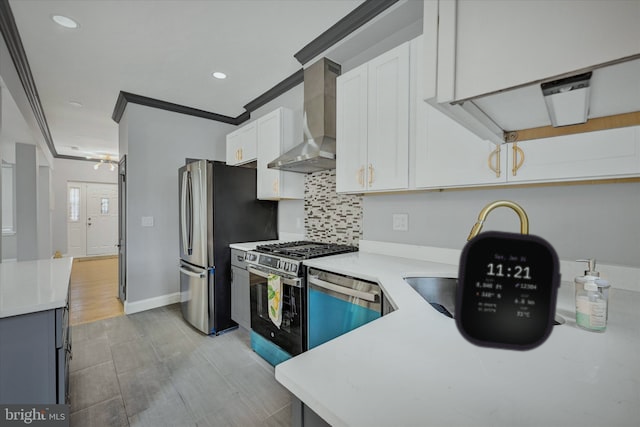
{"hour": 11, "minute": 21}
